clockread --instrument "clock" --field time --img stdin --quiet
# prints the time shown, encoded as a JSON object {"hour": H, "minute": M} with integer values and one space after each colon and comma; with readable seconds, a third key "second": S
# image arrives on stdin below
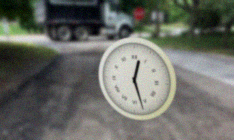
{"hour": 12, "minute": 27}
